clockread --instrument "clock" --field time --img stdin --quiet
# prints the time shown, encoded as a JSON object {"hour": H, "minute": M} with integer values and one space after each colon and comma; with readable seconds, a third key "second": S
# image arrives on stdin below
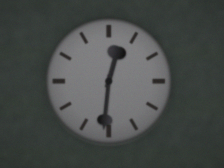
{"hour": 12, "minute": 31}
